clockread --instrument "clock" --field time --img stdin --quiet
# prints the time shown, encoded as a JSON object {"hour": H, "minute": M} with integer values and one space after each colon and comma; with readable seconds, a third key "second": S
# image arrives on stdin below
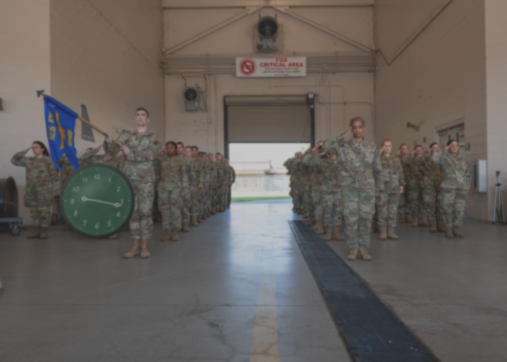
{"hour": 9, "minute": 17}
